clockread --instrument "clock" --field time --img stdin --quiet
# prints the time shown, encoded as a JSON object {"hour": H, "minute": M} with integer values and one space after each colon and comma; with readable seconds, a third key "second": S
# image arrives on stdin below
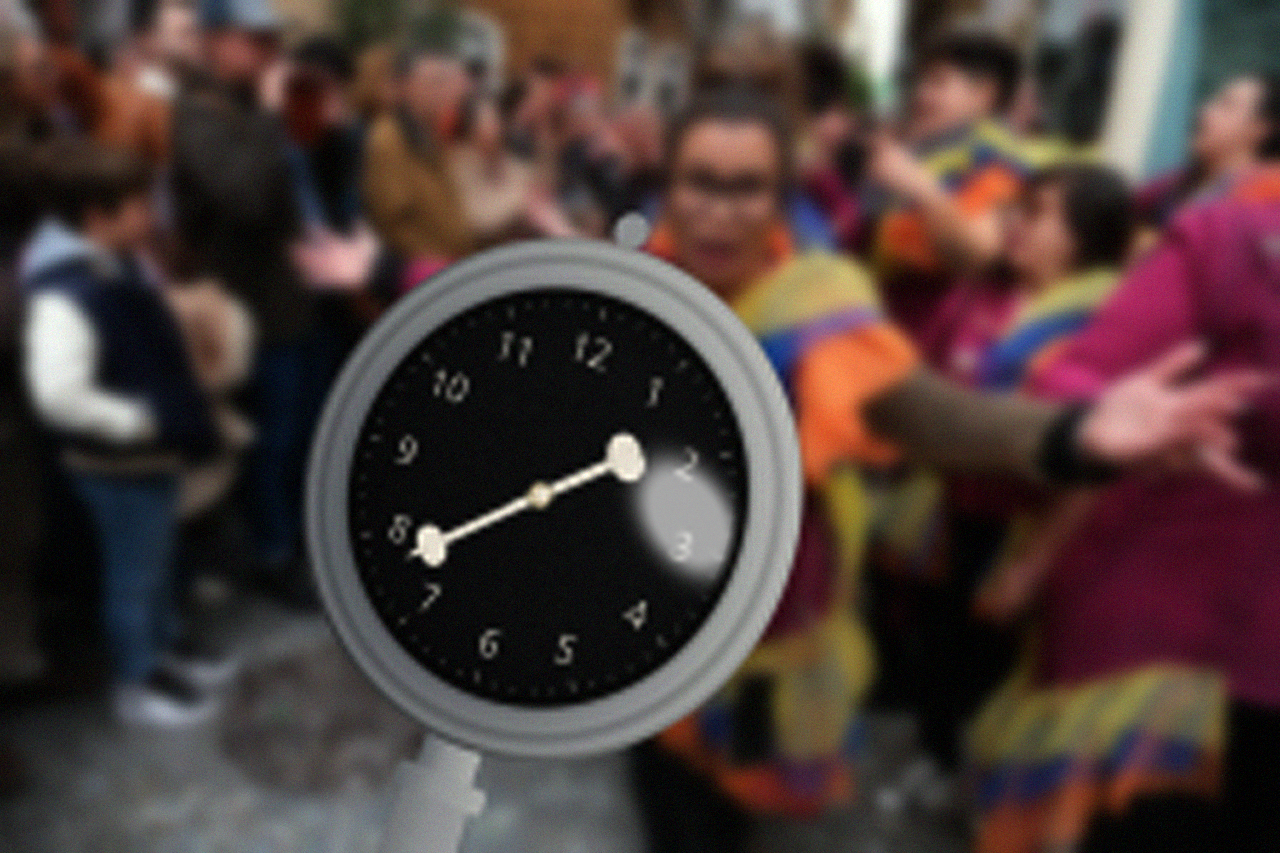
{"hour": 1, "minute": 38}
